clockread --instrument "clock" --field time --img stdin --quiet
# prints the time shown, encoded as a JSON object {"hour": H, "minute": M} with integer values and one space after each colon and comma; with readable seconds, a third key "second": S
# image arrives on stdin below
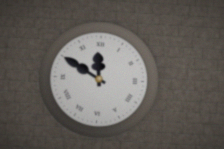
{"hour": 11, "minute": 50}
